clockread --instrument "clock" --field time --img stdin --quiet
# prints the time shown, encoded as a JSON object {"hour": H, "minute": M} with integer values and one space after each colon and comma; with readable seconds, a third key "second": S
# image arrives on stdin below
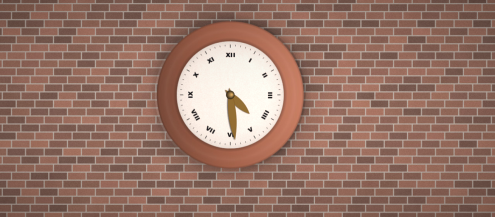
{"hour": 4, "minute": 29}
